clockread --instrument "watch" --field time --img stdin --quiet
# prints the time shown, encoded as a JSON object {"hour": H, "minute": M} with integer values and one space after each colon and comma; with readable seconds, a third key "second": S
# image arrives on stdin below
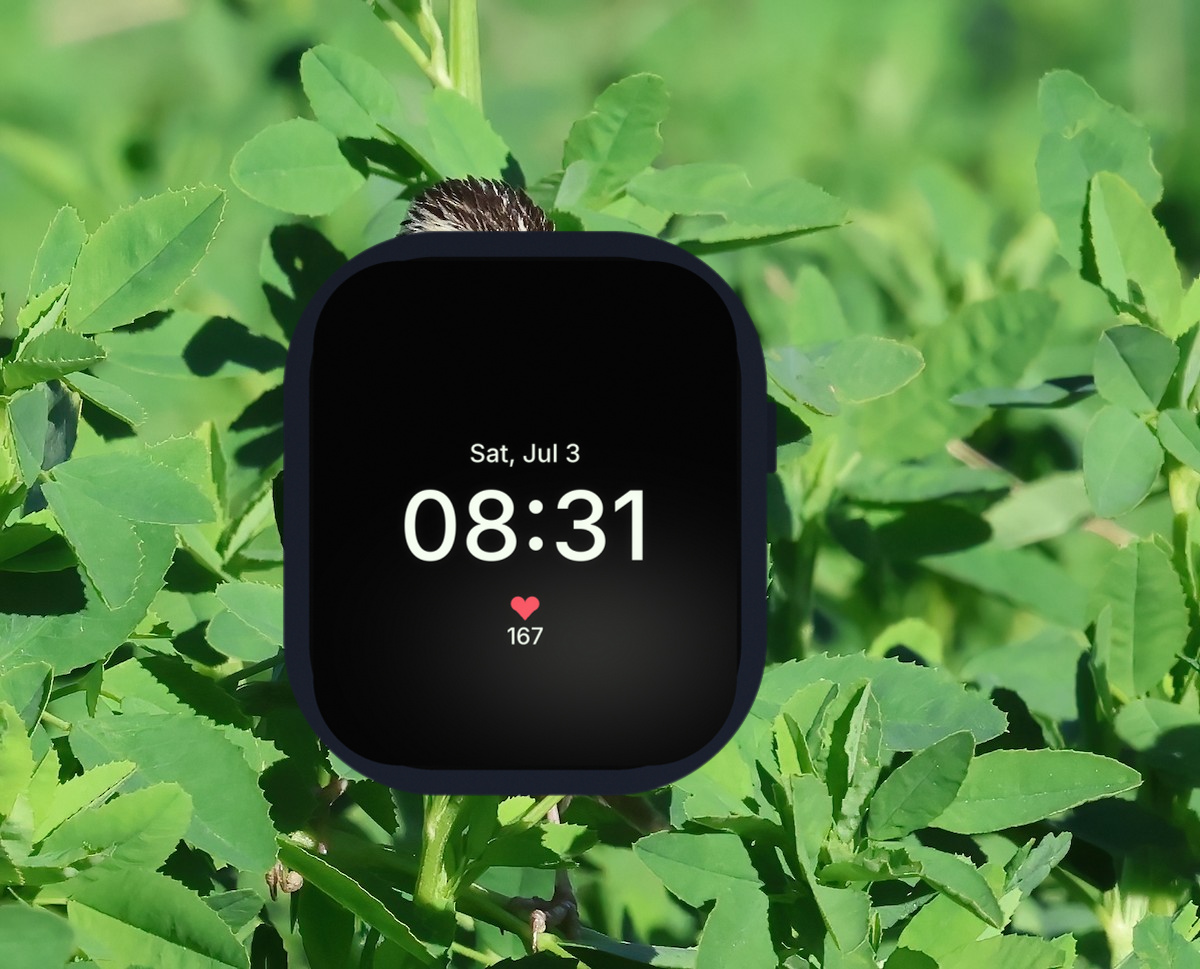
{"hour": 8, "minute": 31}
